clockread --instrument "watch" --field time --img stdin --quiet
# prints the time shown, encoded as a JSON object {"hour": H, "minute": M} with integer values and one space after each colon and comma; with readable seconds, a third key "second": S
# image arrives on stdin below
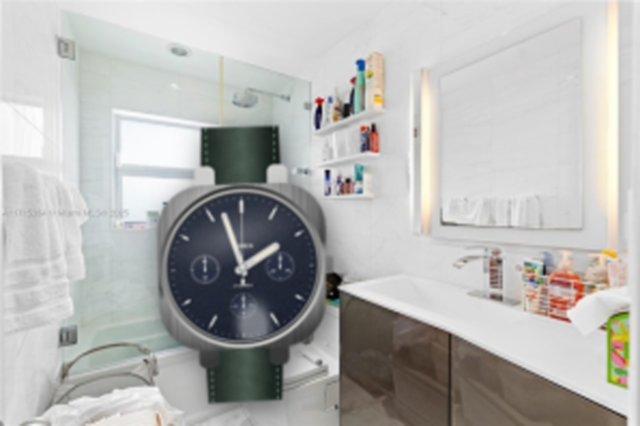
{"hour": 1, "minute": 57}
